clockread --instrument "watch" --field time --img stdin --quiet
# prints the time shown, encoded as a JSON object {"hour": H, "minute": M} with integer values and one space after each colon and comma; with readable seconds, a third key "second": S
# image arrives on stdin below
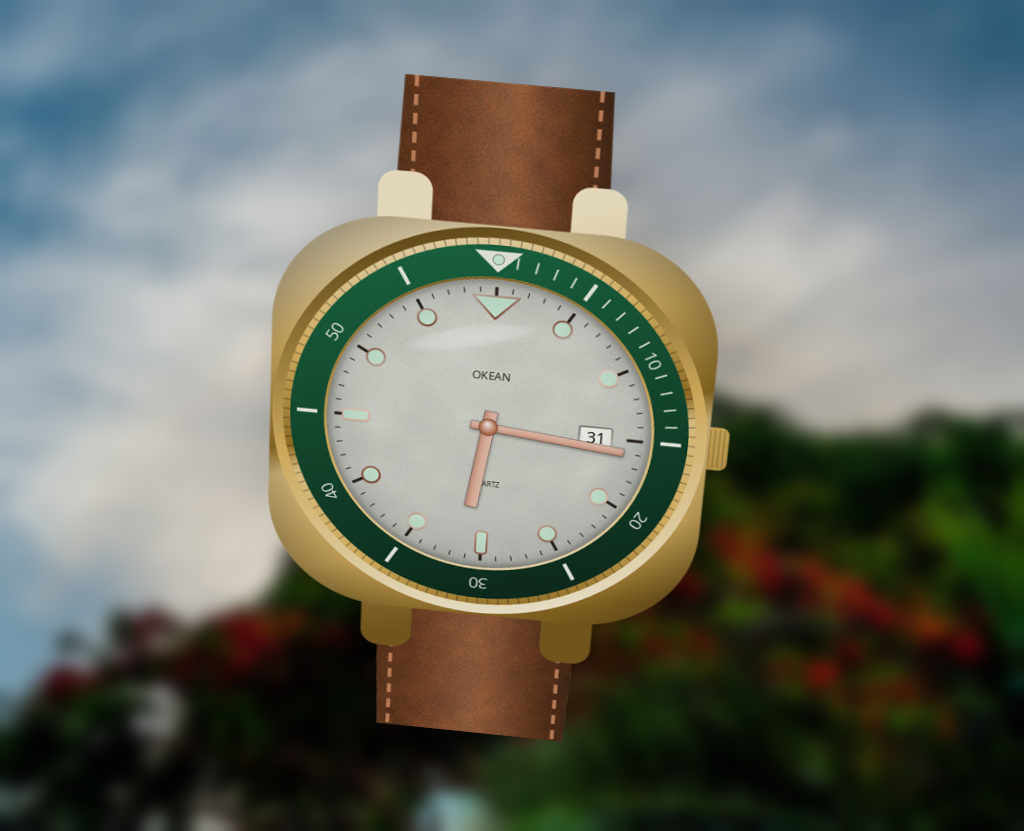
{"hour": 6, "minute": 16}
